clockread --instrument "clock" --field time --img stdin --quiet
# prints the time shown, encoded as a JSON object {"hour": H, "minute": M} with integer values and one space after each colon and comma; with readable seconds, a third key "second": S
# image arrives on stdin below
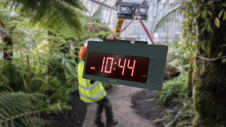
{"hour": 10, "minute": 44}
